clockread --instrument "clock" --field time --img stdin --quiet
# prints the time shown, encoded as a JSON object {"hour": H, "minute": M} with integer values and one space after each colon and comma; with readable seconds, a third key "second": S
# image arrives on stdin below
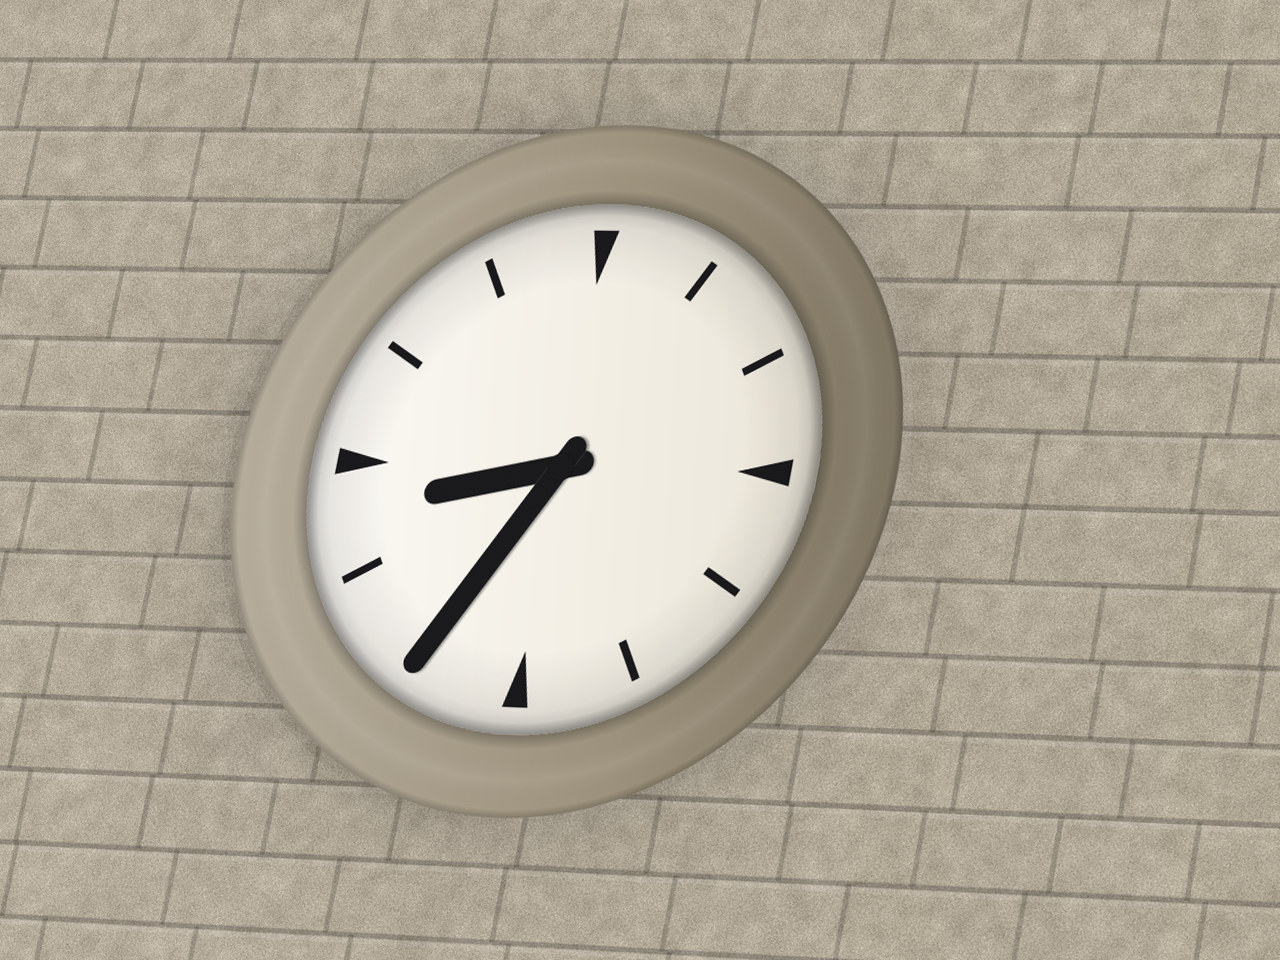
{"hour": 8, "minute": 35}
